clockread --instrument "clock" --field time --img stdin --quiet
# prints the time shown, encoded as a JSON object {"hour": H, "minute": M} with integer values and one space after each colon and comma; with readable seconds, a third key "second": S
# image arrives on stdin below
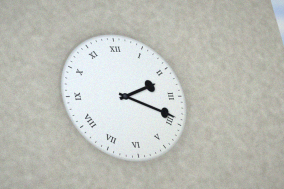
{"hour": 2, "minute": 19}
